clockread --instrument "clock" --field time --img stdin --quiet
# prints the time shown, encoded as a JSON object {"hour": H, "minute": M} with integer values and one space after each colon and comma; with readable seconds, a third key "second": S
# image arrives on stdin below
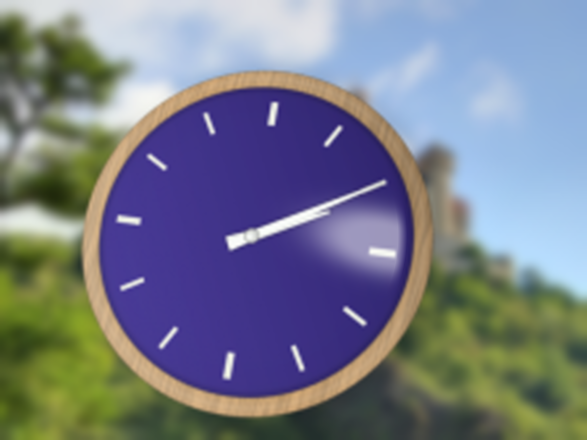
{"hour": 2, "minute": 10}
